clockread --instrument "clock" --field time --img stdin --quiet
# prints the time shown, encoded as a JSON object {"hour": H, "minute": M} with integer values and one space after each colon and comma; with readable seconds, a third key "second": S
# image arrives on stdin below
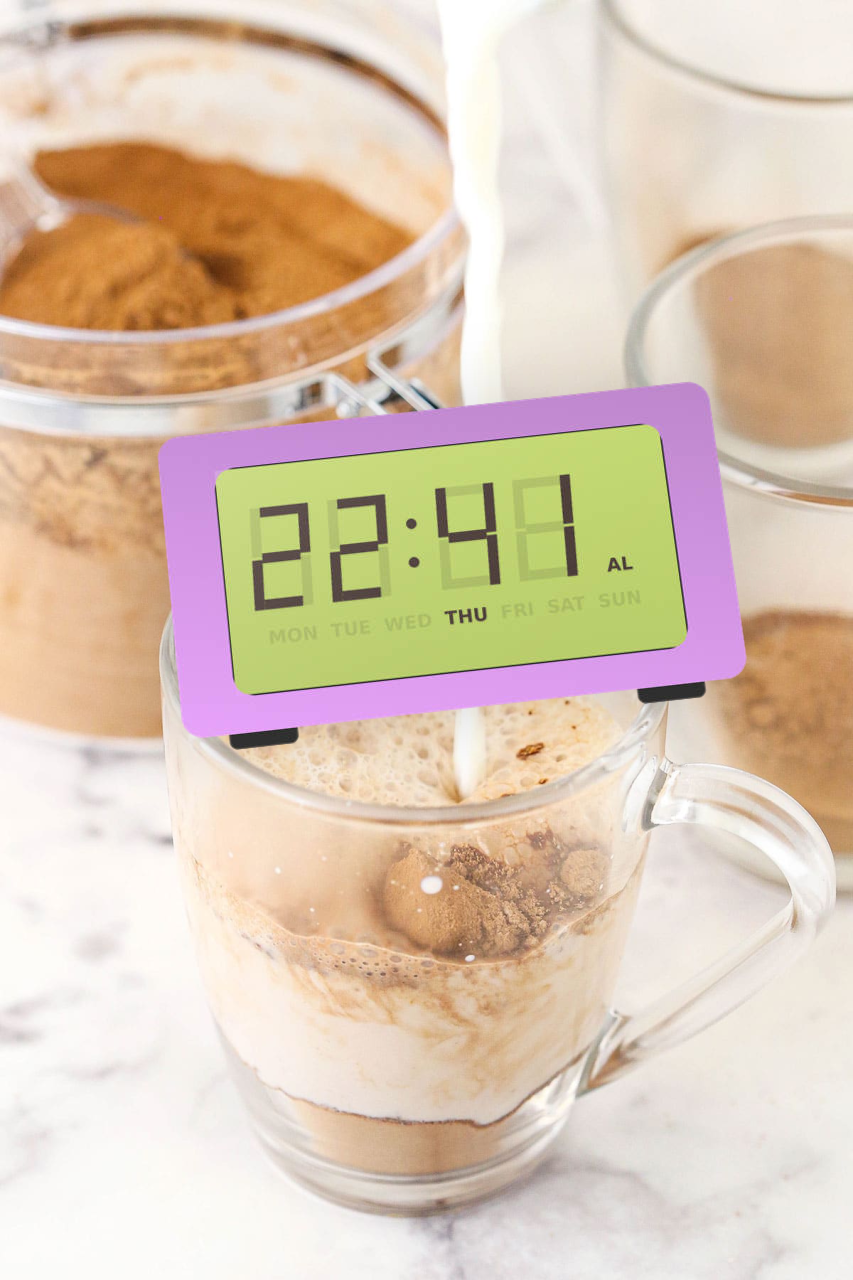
{"hour": 22, "minute": 41}
